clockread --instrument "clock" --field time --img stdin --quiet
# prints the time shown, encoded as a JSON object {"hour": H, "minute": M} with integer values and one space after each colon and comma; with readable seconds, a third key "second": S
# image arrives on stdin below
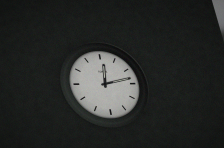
{"hour": 12, "minute": 13}
